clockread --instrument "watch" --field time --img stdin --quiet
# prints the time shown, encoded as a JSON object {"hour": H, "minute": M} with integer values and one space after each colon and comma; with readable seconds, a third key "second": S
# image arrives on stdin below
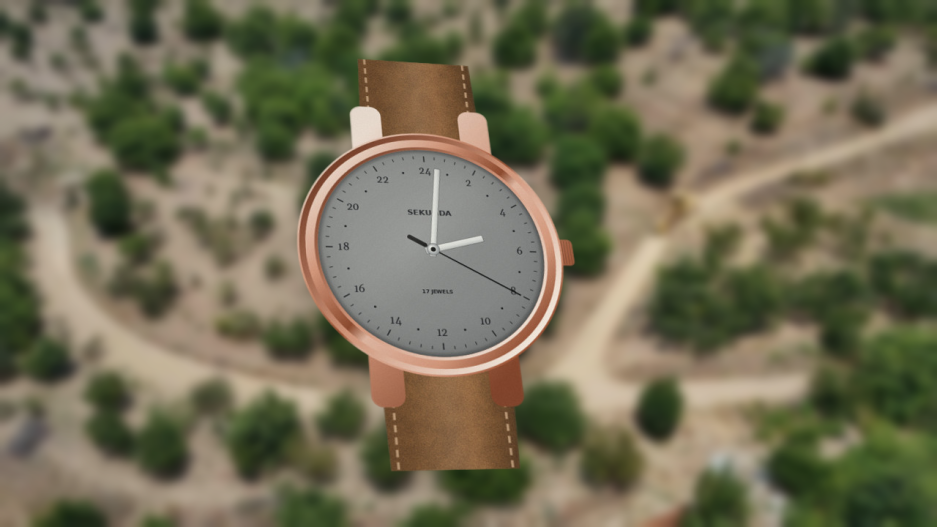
{"hour": 5, "minute": 1, "second": 20}
